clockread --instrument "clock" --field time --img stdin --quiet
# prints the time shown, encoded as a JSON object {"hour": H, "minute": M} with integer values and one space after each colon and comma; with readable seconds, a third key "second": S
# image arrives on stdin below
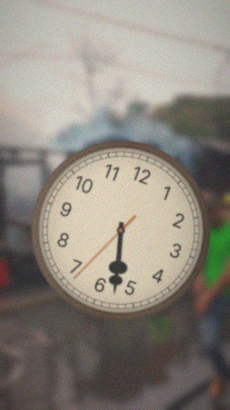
{"hour": 5, "minute": 27, "second": 34}
